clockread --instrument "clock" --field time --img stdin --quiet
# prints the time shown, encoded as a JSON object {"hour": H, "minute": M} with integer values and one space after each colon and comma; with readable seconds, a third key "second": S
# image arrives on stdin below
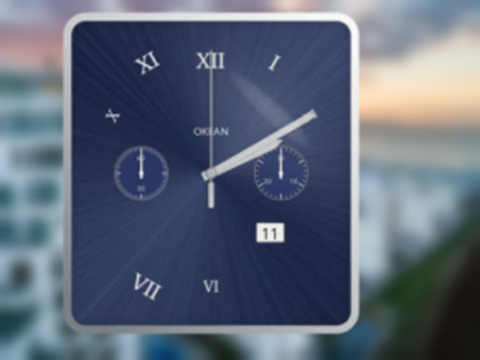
{"hour": 2, "minute": 10}
